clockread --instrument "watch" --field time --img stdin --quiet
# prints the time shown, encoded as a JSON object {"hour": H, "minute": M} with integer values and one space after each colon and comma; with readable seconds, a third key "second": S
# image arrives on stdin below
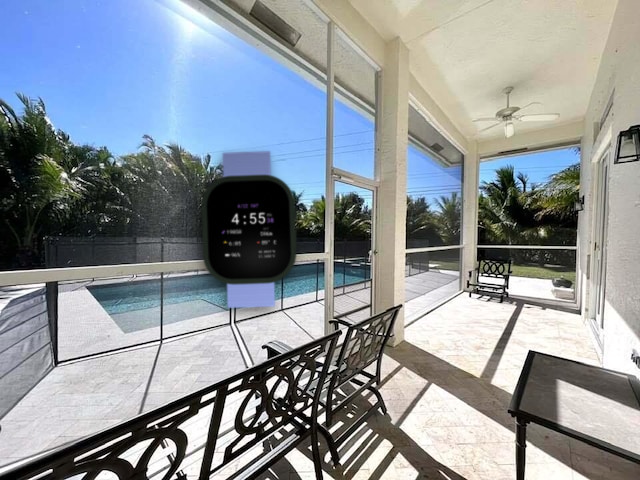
{"hour": 4, "minute": 55}
